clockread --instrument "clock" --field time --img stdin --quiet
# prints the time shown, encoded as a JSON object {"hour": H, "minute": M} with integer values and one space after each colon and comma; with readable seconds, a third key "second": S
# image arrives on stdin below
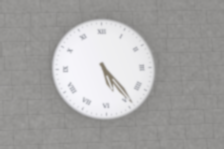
{"hour": 5, "minute": 24}
